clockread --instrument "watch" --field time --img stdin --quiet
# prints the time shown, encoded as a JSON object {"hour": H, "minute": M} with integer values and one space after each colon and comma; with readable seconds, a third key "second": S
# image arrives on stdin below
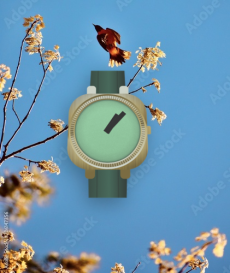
{"hour": 1, "minute": 7}
